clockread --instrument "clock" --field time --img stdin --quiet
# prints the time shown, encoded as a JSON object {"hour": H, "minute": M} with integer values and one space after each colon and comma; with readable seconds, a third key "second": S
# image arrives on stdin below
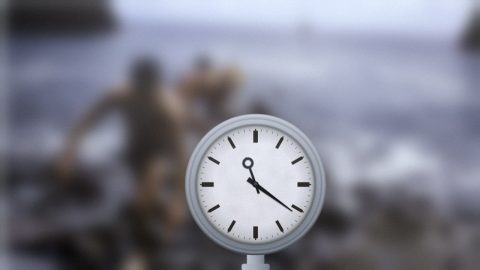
{"hour": 11, "minute": 21}
